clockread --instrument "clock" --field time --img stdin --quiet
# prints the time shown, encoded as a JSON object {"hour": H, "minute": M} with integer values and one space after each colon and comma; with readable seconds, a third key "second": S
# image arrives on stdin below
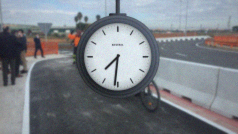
{"hour": 7, "minute": 31}
